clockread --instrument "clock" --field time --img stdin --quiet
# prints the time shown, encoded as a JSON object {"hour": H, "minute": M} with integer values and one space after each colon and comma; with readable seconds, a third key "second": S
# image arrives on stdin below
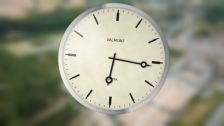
{"hour": 6, "minute": 16}
